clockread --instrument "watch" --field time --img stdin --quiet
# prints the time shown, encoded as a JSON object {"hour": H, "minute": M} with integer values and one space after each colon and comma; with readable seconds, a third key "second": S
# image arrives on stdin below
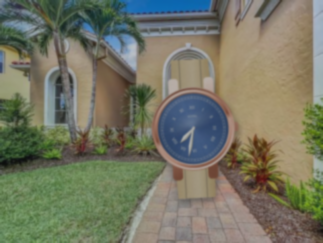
{"hour": 7, "minute": 32}
